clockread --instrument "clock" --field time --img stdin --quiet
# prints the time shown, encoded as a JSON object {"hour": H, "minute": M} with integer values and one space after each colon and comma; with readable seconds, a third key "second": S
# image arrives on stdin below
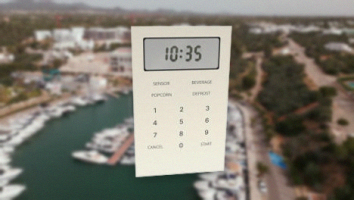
{"hour": 10, "minute": 35}
